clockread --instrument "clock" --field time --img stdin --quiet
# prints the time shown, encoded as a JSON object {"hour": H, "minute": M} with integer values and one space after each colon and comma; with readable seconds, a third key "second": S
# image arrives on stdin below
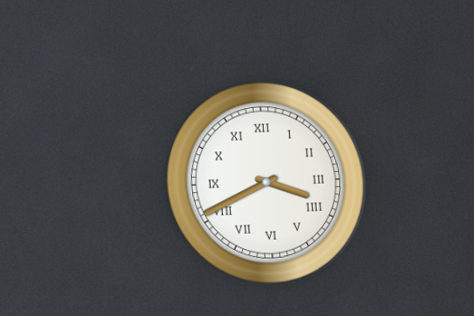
{"hour": 3, "minute": 41}
